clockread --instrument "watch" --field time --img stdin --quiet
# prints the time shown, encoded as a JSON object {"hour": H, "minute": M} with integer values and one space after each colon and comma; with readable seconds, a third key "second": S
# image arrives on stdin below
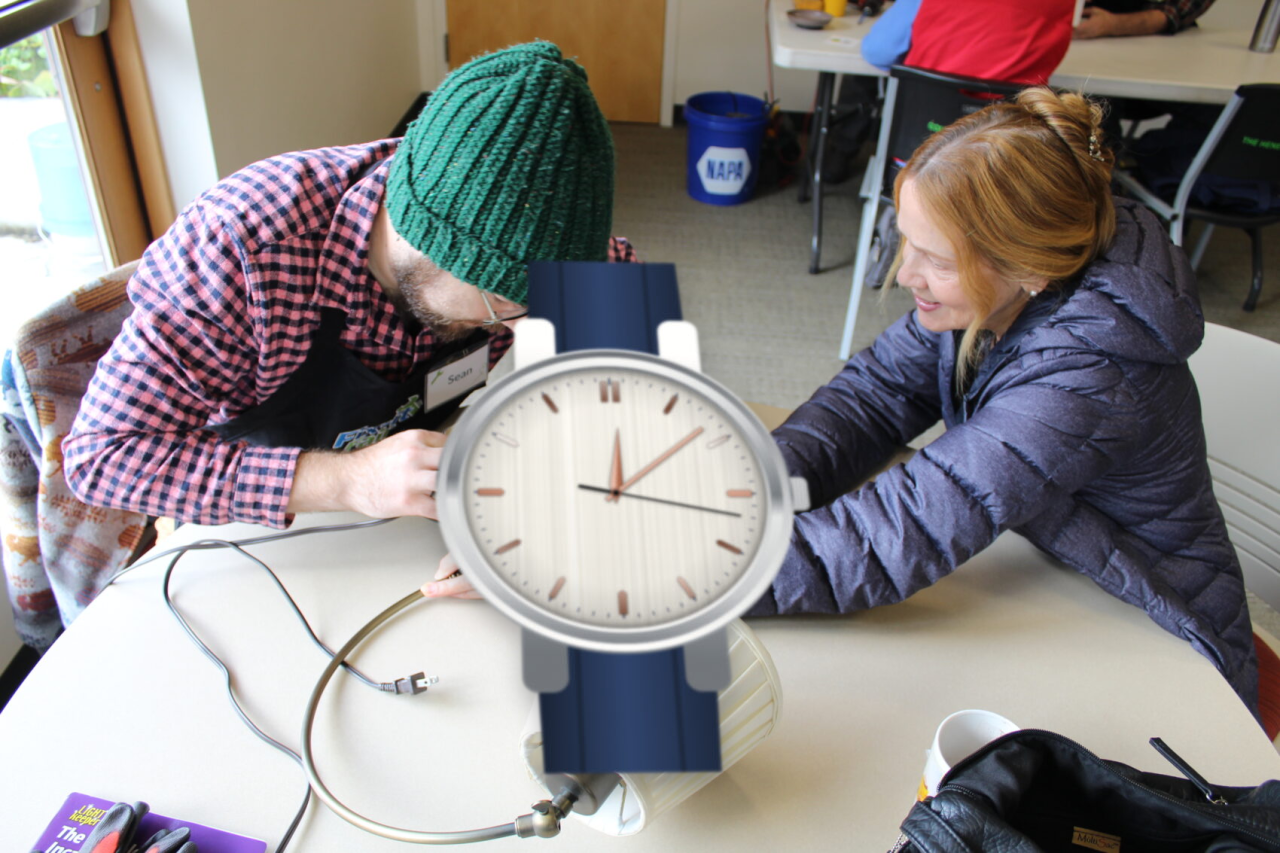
{"hour": 12, "minute": 8, "second": 17}
